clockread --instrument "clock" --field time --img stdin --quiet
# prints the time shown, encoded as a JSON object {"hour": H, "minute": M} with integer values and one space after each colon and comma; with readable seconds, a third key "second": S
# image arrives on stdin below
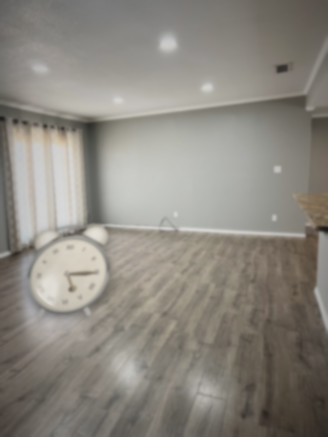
{"hour": 5, "minute": 15}
